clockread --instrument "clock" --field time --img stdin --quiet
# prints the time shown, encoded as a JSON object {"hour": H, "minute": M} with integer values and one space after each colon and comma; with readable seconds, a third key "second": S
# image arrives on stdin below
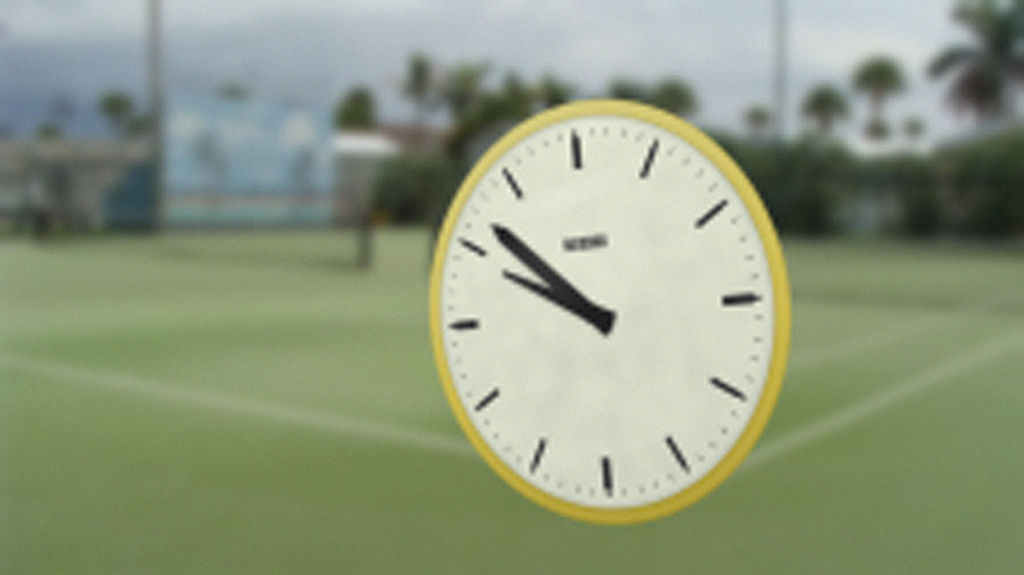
{"hour": 9, "minute": 52}
